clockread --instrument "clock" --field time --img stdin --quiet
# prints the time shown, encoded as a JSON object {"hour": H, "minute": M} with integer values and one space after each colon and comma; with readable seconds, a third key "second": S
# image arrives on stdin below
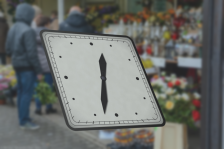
{"hour": 12, "minute": 33}
